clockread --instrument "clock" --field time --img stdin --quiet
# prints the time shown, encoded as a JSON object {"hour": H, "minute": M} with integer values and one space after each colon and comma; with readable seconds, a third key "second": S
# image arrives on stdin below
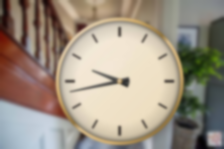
{"hour": 9, "minute": 43}
